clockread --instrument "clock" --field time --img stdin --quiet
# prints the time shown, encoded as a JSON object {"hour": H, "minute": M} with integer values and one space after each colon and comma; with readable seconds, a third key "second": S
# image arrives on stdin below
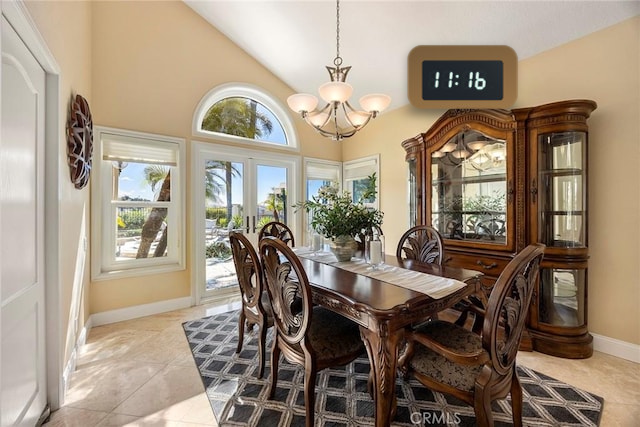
{"hour": 11, "minute": 16}
